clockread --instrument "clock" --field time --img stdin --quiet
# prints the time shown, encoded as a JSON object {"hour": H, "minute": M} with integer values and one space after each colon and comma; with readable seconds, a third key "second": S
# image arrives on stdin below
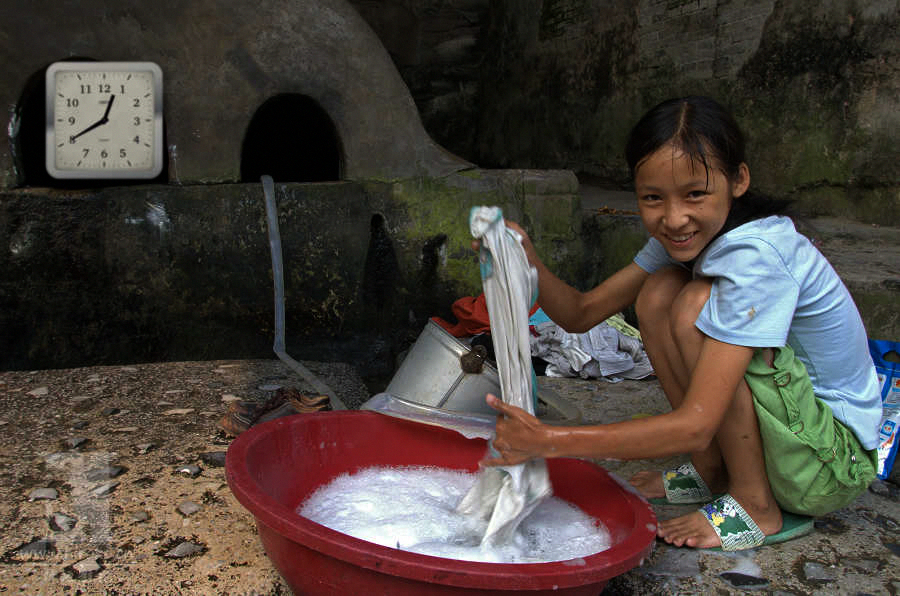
{"hour": 12, "minute": 40}
